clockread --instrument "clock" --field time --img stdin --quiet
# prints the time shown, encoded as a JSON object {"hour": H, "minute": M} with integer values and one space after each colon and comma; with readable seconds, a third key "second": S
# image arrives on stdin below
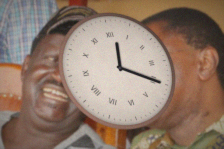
{"hour": 12, "minute": 20}
